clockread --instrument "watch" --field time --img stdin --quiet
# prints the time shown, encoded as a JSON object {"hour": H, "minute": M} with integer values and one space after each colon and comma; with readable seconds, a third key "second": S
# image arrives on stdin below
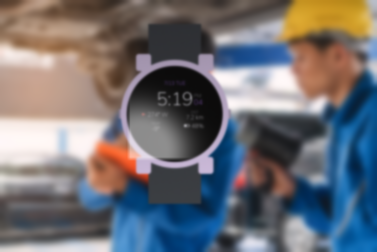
{"hour": 5, "minute": 19}
